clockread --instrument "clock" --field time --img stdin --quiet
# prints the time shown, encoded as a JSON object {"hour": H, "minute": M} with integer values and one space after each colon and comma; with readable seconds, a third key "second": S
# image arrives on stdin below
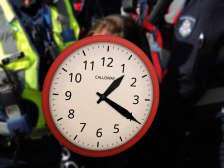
{"hour": 1, "minute": 20}
